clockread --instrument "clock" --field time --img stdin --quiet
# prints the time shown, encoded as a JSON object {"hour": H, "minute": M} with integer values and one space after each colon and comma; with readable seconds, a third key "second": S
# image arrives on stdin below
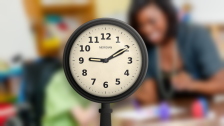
{"hour": 9, "minute": 10}
